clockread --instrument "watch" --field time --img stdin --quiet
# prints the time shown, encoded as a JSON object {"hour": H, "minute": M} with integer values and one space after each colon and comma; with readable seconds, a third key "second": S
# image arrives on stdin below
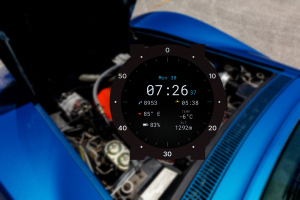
{"hour": 7, "minute": 26}
